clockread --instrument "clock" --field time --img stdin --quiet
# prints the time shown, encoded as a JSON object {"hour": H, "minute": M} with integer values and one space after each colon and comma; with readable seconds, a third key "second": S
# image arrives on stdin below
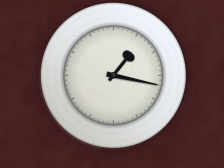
{"hour": 1, "minute": 17}
